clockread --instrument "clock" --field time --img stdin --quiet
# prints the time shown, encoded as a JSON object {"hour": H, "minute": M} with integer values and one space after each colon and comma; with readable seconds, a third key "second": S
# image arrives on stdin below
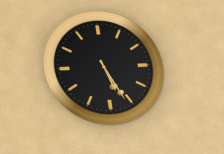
{"hour": 5, "minute": 26}
